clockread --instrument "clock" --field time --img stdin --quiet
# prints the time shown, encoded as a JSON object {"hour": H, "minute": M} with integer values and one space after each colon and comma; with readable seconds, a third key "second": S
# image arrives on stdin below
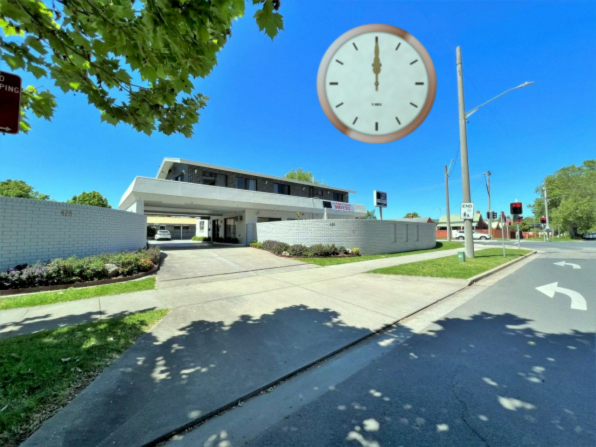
{"hour": 12, "minute": 0}
